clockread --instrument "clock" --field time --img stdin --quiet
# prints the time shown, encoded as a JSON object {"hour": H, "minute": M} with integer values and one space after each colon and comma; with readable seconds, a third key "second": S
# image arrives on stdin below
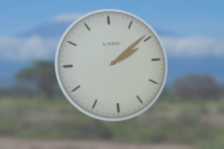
{"hour": 2, "minute": 9}
